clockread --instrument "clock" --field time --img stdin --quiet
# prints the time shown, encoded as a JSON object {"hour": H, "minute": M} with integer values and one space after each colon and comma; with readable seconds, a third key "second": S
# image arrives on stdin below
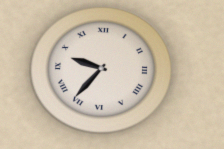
{"hour": 9, "minute": 36}
